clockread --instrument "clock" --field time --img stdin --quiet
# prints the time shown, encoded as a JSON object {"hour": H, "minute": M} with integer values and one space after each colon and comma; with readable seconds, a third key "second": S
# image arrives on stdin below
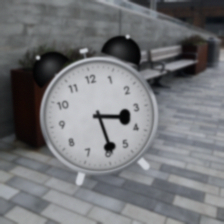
{"hour": 3, "minute": 29}
